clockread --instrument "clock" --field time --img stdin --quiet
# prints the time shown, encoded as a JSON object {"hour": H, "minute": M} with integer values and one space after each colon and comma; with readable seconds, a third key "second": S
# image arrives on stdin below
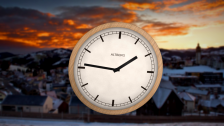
{"hour": 1, "minute": 46}
